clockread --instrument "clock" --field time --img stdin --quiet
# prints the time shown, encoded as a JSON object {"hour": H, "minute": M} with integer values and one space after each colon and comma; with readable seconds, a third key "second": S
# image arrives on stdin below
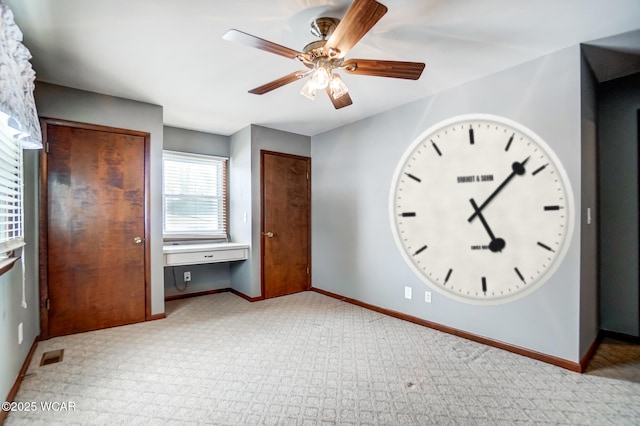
{"hour": 5, "minute": 8}
